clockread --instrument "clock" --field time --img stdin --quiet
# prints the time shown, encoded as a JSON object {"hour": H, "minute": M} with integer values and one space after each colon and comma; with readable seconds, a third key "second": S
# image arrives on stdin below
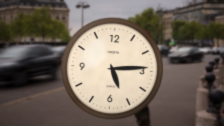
{"hour": 5, "minute": 14}
